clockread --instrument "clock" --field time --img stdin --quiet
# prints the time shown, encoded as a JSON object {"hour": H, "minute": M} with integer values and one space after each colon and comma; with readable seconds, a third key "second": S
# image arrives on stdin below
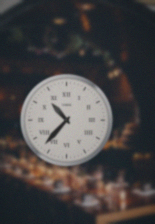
{"hour": 10, "minute": 37}
